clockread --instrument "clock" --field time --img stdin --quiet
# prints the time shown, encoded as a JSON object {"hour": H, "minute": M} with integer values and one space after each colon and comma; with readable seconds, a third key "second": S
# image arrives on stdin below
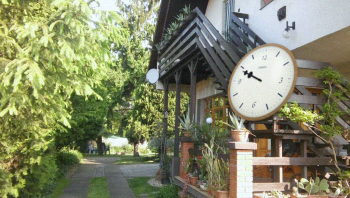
{"hour": 9, "minute": 49}
